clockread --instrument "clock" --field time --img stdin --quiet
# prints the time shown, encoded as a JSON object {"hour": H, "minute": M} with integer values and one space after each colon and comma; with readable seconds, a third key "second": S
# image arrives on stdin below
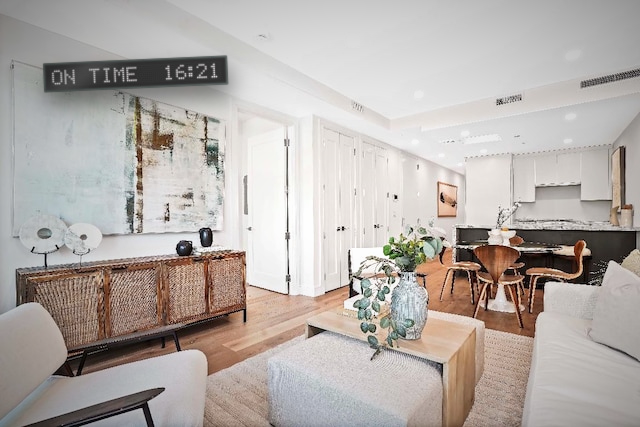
{"hour": 16, "minute": 21}
